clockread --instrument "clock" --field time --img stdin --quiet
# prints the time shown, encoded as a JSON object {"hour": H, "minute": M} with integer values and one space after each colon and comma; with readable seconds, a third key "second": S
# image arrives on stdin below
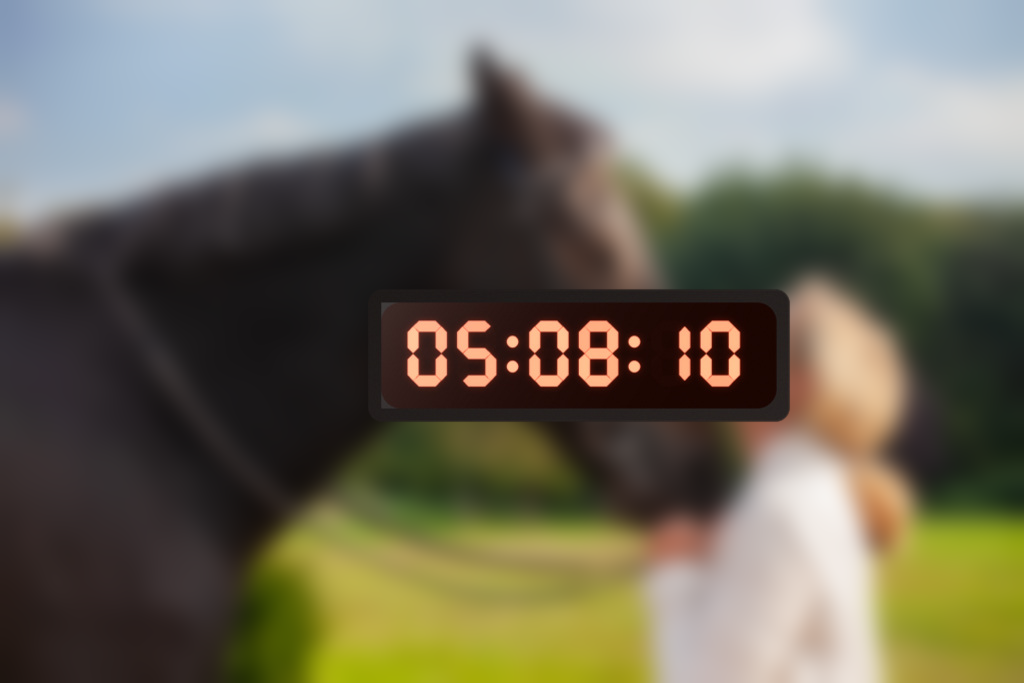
{"hour": 5, "minute": 8, "second": 10}
